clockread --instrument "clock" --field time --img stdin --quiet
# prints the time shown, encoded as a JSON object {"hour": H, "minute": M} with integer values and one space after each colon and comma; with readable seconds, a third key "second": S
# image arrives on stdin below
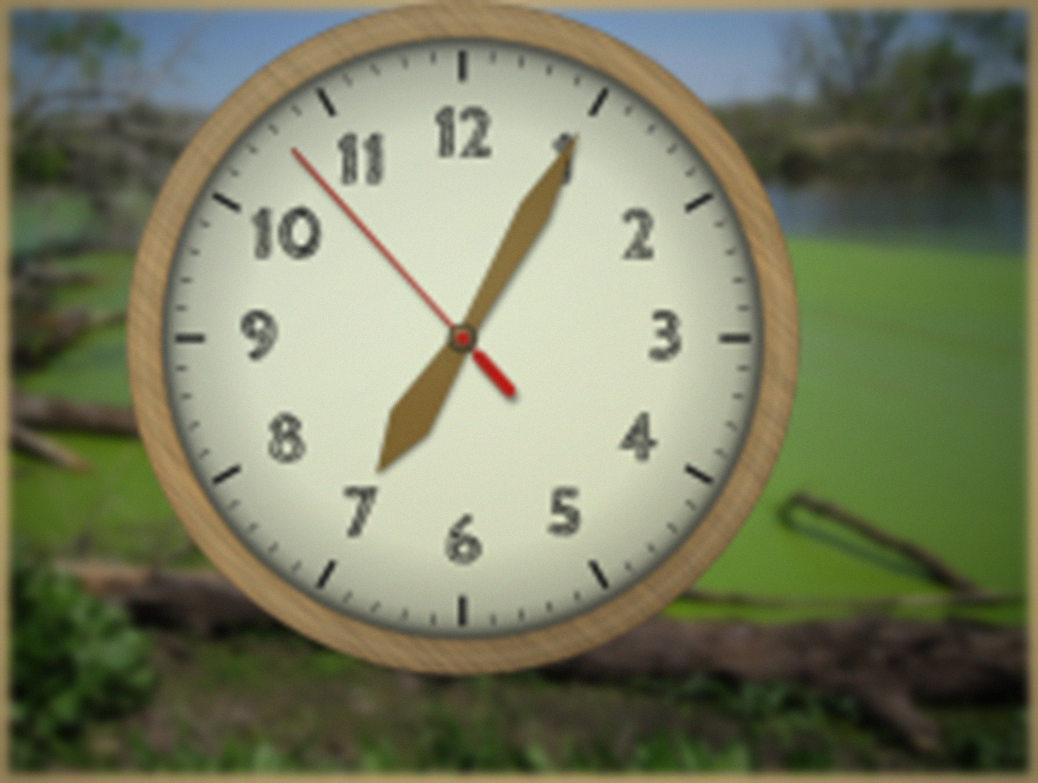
{"hour": 7, "minute": 4, "second": 53}
